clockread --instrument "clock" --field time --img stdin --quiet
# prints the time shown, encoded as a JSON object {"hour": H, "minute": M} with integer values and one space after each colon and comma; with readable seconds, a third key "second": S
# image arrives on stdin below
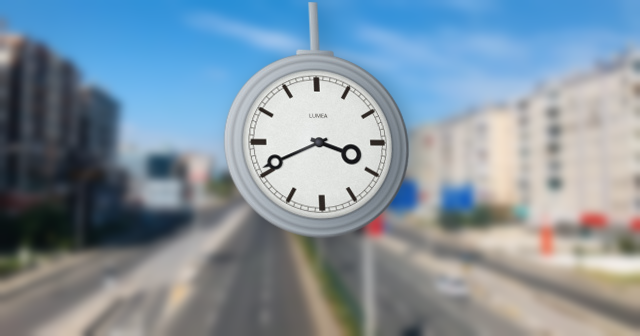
{"hour": 3, "minute": 41}
